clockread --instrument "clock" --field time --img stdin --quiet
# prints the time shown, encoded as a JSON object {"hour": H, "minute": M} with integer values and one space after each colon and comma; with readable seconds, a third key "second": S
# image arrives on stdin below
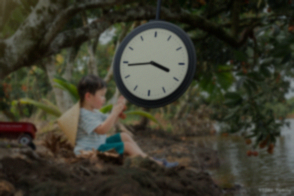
{"hour": 3, "minute": 44}
